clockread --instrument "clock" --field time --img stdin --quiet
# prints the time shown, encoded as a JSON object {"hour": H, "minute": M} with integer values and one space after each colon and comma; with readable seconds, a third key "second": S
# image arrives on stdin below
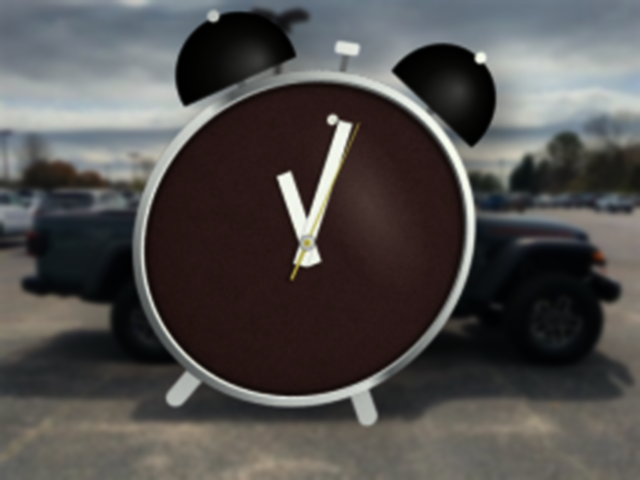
{"hour": 11, "minute": 1, "second": 2}
